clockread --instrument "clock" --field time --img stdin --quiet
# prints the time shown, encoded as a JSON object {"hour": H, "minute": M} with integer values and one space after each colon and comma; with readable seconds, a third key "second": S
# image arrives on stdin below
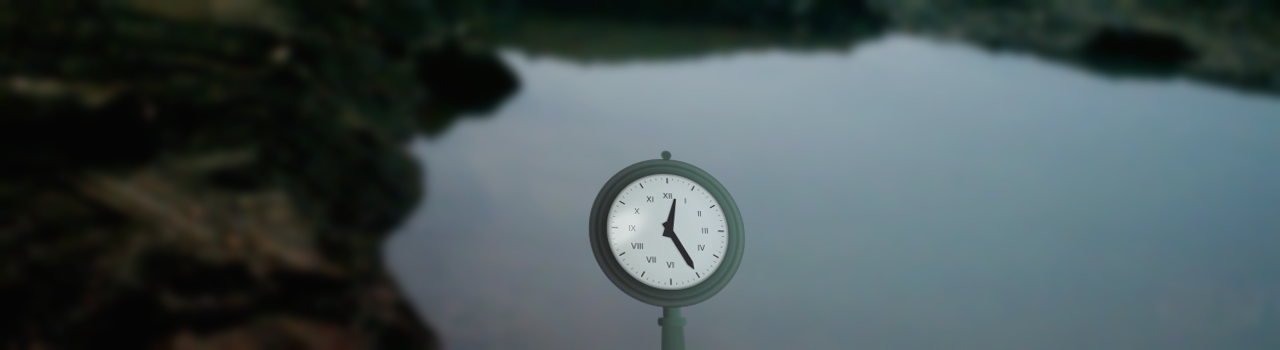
{"hour": 12, "minute": 25}
